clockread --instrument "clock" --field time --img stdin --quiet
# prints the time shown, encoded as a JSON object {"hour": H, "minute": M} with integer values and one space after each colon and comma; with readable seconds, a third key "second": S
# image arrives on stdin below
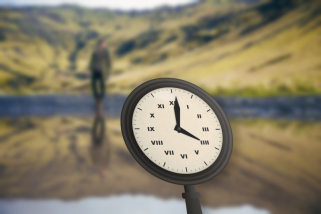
{"hour": 4, "minute": 1}
